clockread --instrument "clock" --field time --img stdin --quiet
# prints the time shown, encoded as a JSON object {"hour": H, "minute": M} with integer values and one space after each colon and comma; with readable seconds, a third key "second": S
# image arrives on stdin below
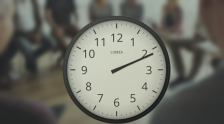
{"hour": 2, "minute": 11}
